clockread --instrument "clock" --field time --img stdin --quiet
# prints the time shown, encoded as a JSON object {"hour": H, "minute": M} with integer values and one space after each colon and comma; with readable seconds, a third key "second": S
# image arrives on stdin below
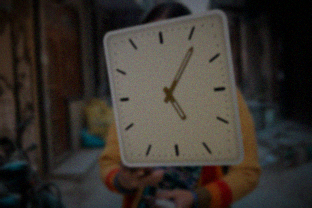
{"hour": 5, "minute": 6}
